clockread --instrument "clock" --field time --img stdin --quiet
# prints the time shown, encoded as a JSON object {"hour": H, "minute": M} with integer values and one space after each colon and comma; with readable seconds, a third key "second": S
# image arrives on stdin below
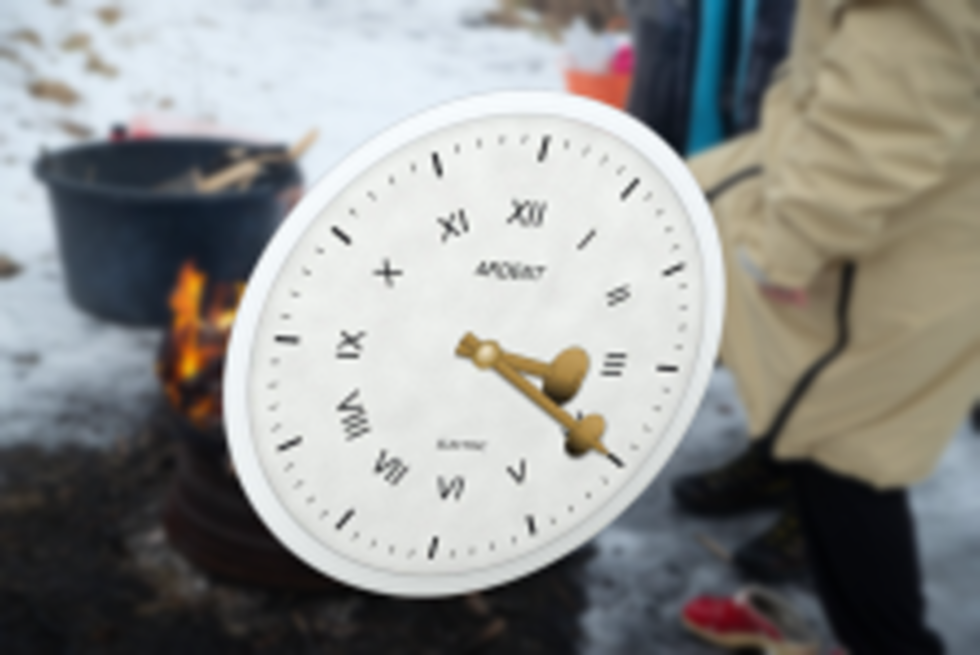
{"hour": 3, "minute": 20}
